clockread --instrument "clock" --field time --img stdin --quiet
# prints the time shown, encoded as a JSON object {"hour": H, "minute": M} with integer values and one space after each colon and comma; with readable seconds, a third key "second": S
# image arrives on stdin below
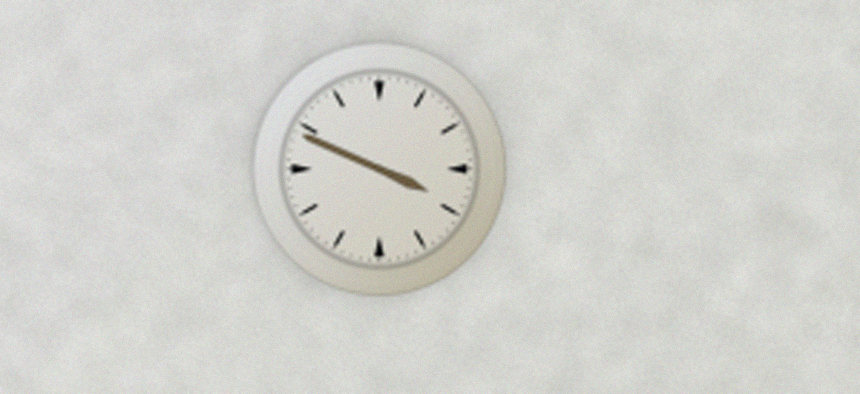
{"hour": 3, "minute": 49}
